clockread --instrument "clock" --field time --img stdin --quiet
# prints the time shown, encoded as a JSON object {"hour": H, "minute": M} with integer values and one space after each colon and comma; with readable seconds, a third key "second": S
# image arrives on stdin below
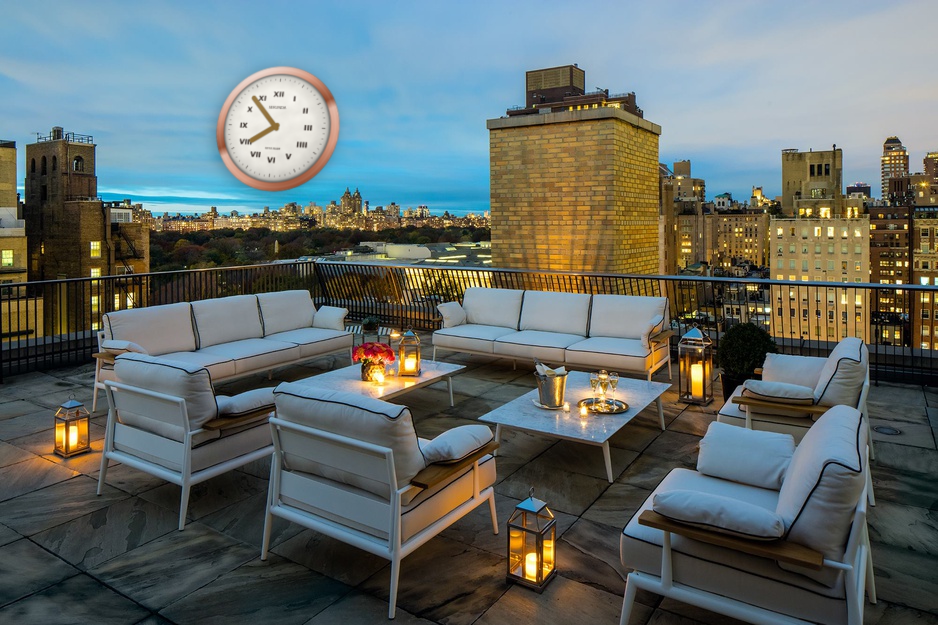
{"hour": 7, "minute": 53}
